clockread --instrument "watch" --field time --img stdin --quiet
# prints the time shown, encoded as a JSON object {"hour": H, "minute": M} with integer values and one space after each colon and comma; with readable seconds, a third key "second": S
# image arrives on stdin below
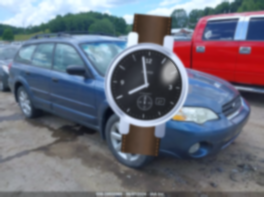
{"hour": 7, "minute": 58}
